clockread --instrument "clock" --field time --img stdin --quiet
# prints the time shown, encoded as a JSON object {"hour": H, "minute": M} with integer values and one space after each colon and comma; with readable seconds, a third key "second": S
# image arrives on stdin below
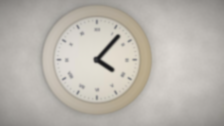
{"hour": 4, "minute": 7}
